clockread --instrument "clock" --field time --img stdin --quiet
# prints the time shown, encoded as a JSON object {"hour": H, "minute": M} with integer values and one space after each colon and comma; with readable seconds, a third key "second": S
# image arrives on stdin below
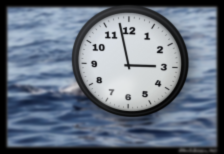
{"hour": 2, "minute": 58}
